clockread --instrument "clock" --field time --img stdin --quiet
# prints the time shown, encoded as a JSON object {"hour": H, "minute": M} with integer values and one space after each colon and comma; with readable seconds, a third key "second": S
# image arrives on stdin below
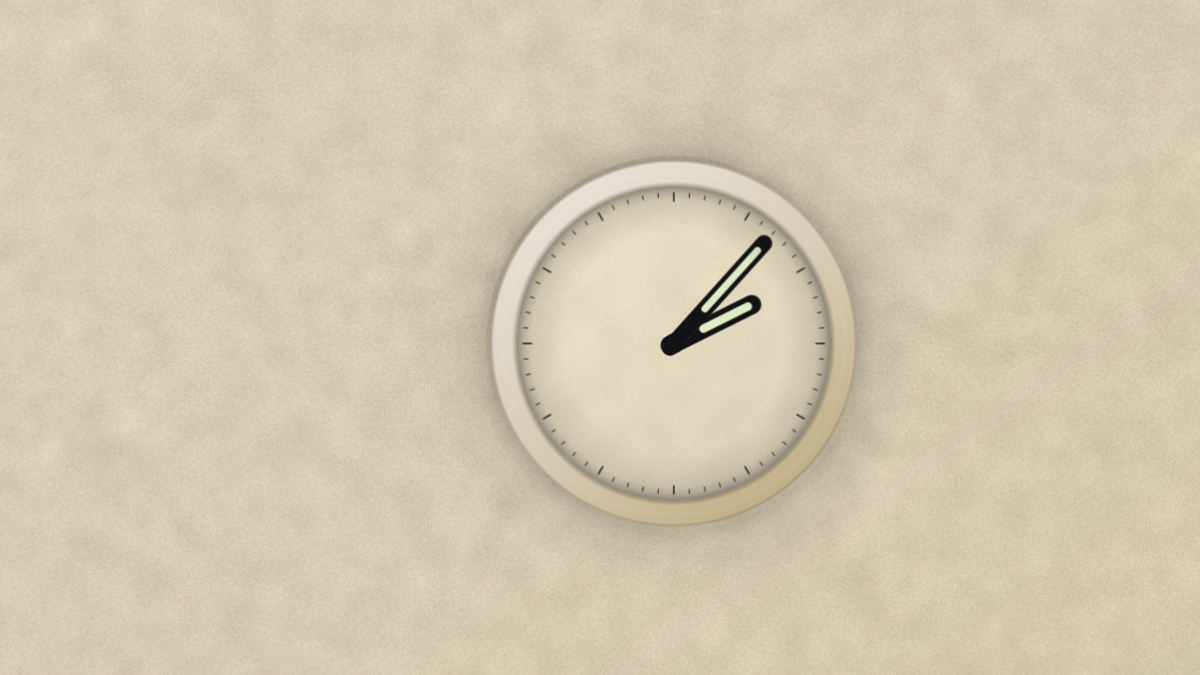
{"hour": 2, "minute": 7}
